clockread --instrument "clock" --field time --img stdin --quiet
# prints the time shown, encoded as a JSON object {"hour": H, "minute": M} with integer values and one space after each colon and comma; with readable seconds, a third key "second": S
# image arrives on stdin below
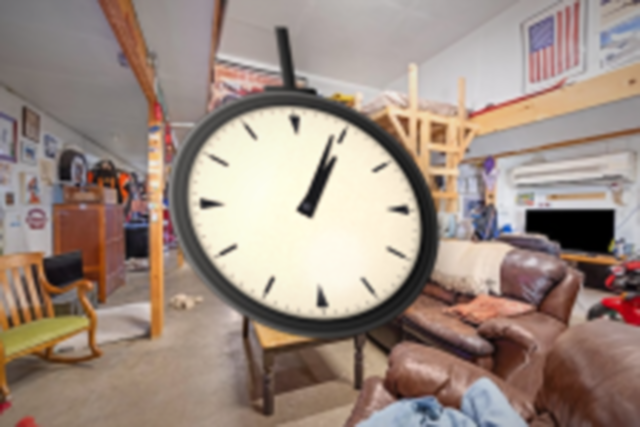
{"hour": 1, "minute": 4}
